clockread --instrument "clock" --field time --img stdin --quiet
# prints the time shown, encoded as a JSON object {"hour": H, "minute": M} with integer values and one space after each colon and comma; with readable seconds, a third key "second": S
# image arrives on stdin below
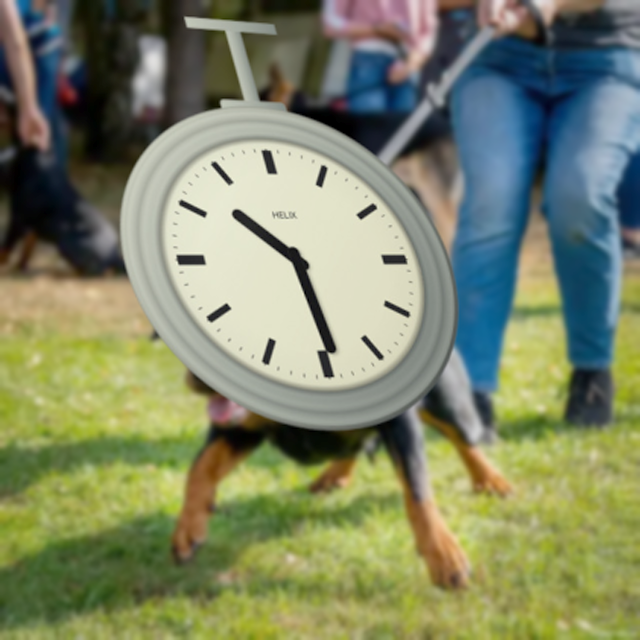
{"hour": 10, "minute": 29}
